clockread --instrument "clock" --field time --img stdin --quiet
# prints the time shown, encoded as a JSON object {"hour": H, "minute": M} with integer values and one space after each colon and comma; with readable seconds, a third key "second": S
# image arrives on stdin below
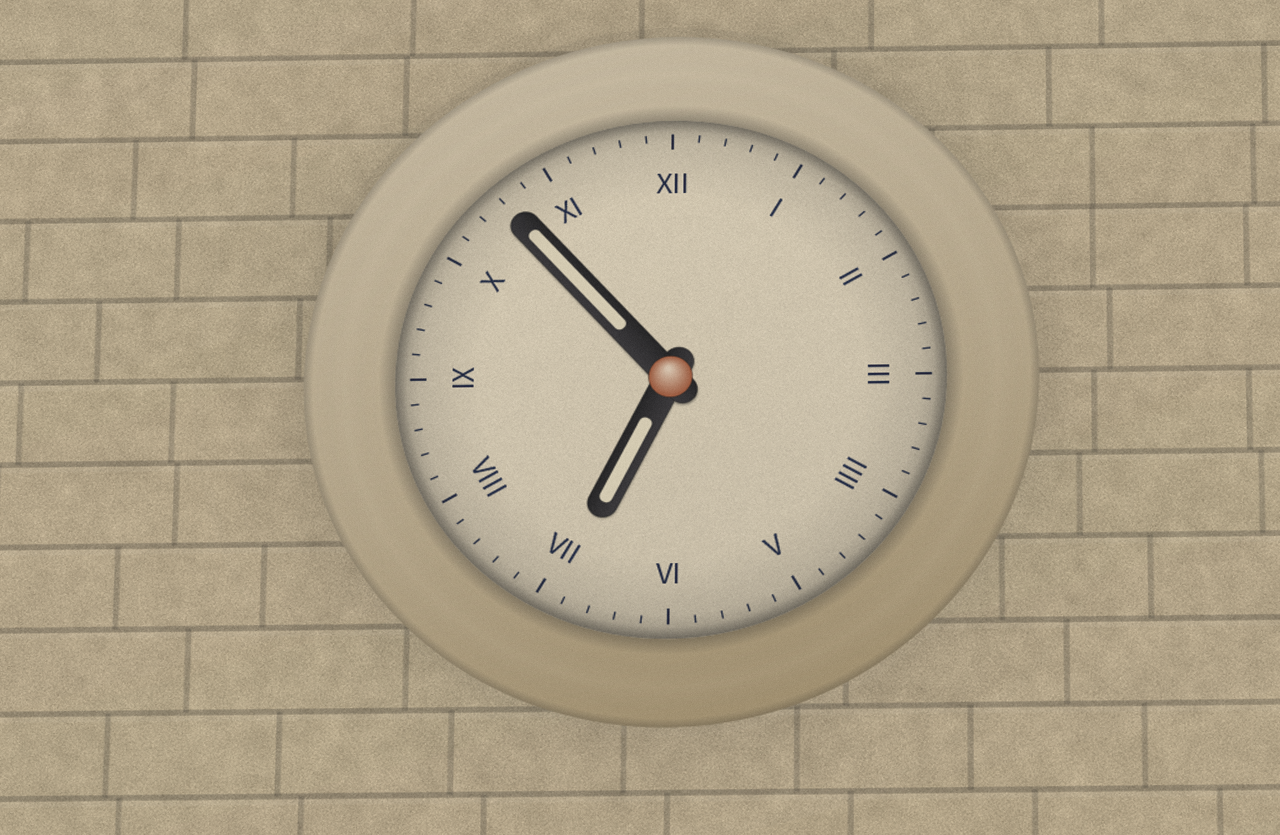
{"hour": 6, "minute": 53}
